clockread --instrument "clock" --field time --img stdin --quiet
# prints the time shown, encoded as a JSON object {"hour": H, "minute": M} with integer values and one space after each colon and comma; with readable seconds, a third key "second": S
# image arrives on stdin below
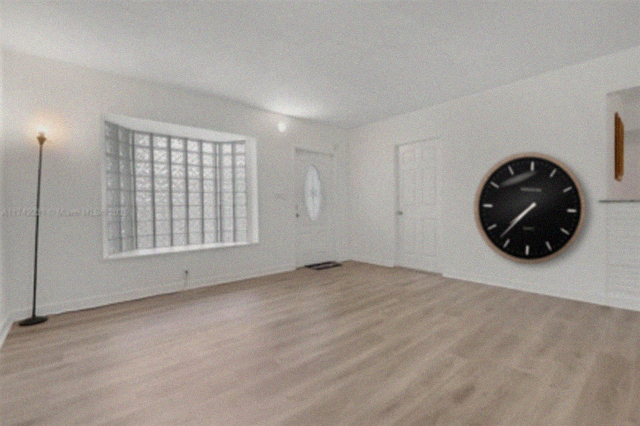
{"hour": 7, "minute": 37}
